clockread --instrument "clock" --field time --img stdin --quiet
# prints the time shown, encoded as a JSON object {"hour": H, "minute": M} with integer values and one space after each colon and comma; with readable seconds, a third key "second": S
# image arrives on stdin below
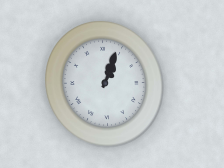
{"hour": 1, "minute": 4}
